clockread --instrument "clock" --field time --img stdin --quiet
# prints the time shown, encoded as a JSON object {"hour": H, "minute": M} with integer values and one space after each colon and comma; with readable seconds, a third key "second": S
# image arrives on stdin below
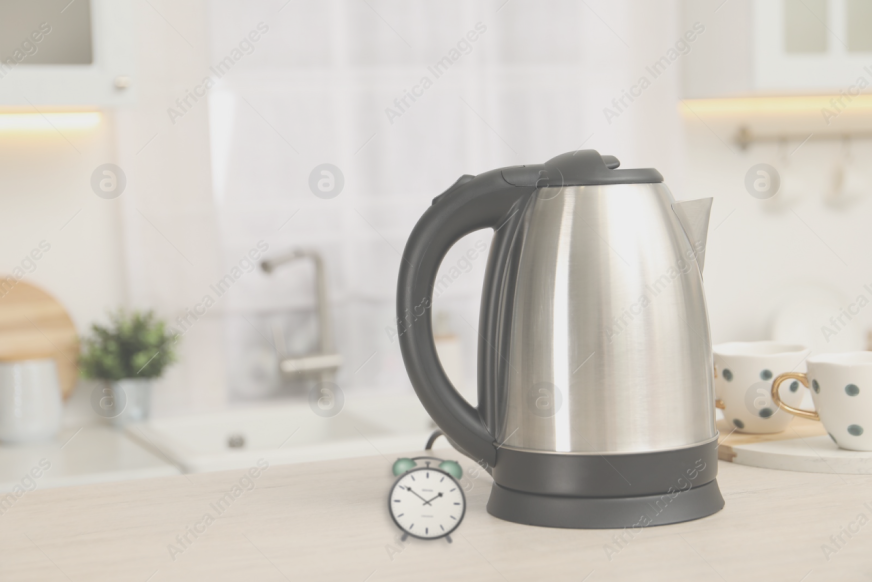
{"hour": 1, "minute": 51}
